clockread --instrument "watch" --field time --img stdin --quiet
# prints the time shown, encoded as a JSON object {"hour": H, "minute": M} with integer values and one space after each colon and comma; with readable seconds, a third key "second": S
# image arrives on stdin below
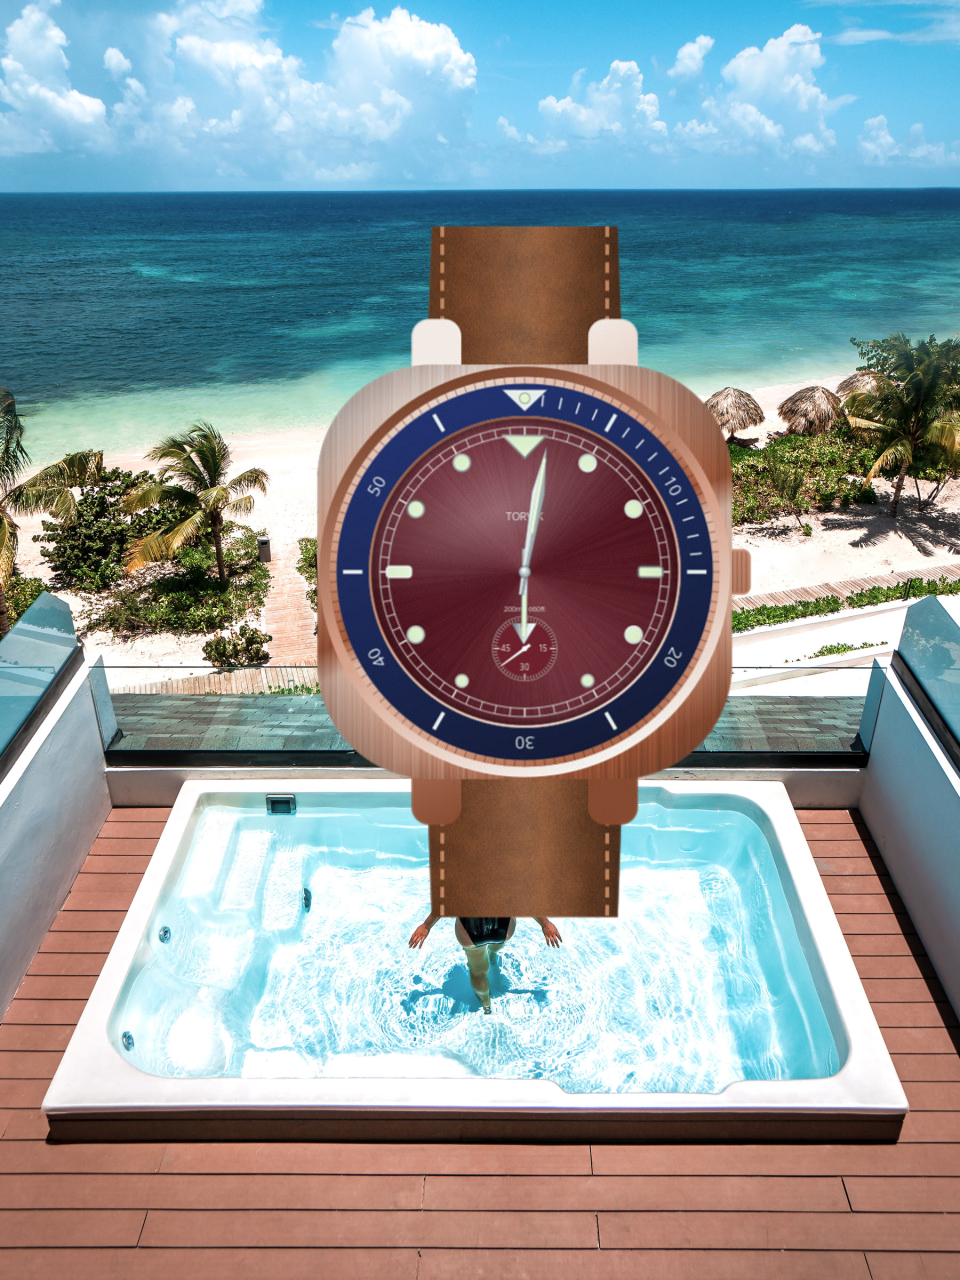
{"hour": 6, "minute": 1, "second": 39}
